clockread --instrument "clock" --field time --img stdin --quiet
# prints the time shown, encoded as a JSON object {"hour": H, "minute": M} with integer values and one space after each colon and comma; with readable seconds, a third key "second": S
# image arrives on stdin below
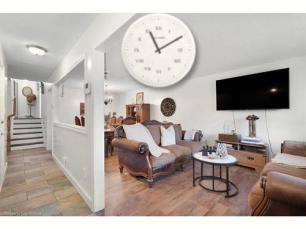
{"hour": 11, "minute": 10}
